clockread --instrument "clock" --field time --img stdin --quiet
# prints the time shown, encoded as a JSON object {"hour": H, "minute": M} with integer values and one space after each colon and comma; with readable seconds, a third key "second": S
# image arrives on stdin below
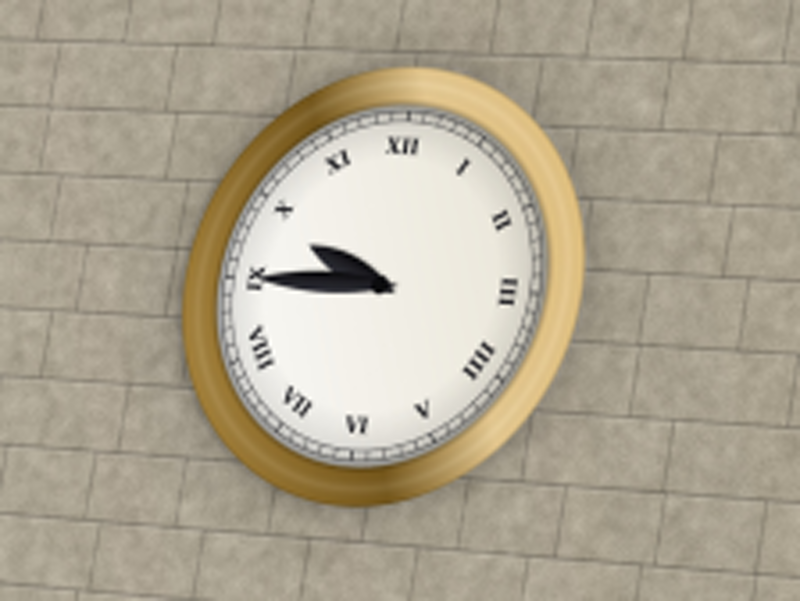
{"hour": 9, "minute": 45}
